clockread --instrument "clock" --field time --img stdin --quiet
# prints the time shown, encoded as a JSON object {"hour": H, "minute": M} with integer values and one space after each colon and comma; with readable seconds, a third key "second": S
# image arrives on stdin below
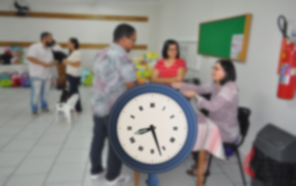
{"hour": 8, "minute": 27}
